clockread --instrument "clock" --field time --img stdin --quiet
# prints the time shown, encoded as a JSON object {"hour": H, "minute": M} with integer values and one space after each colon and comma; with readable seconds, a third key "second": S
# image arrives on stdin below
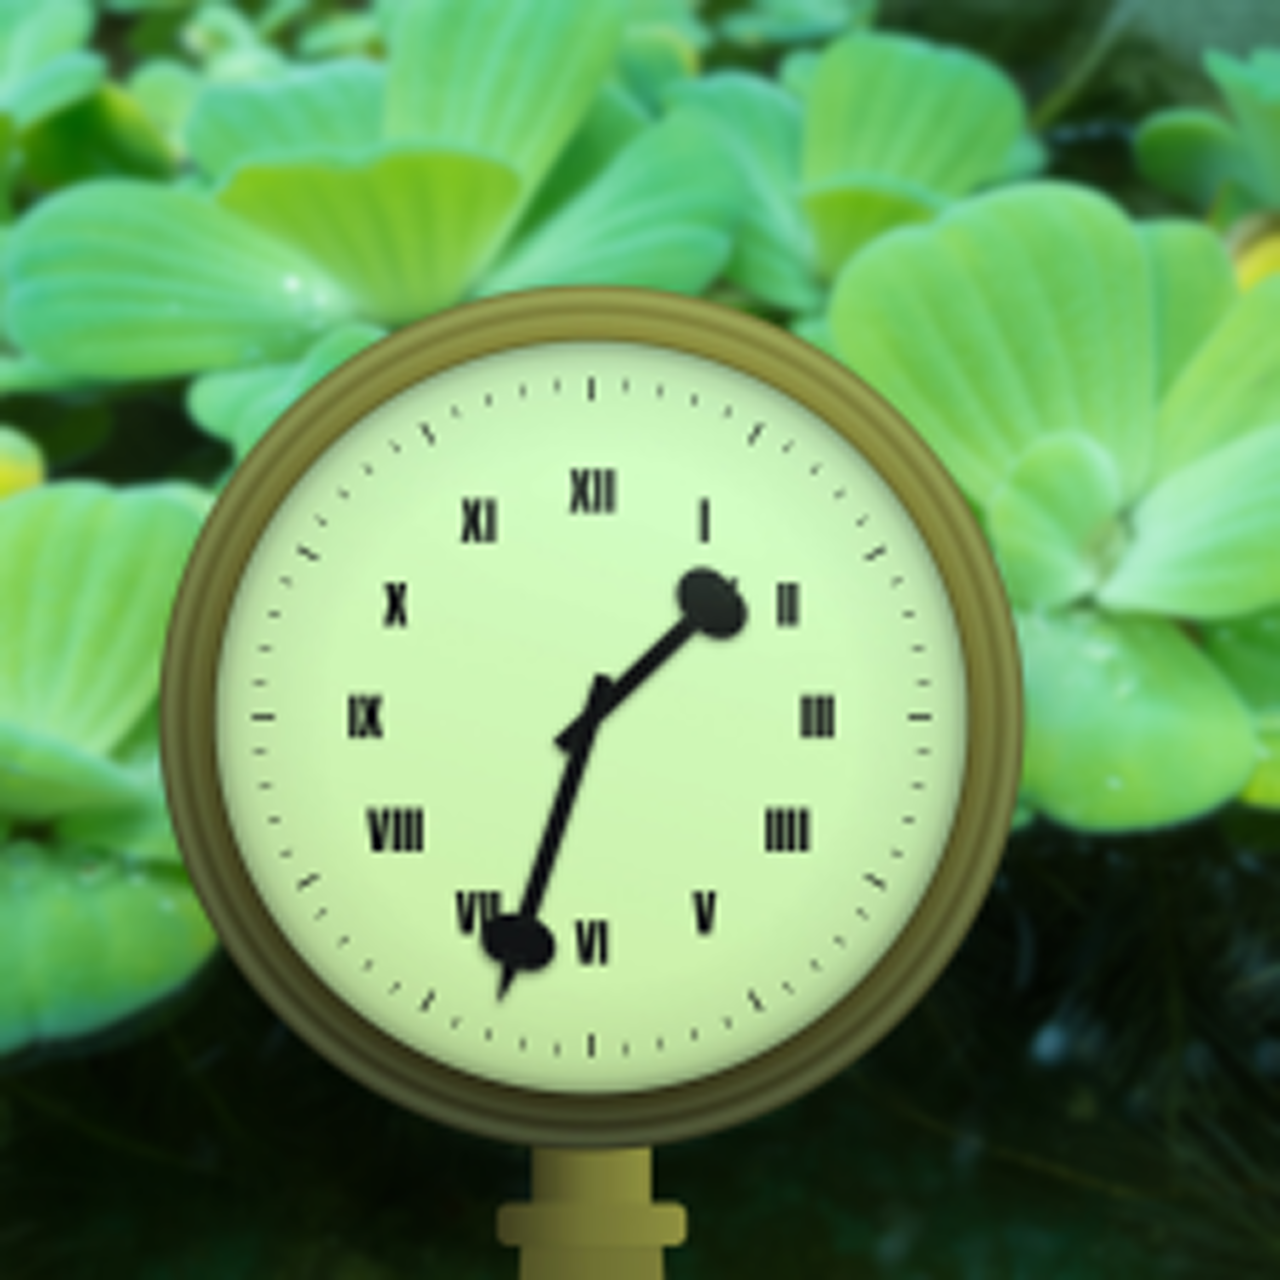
{"hour": 1, "minute": 33}
